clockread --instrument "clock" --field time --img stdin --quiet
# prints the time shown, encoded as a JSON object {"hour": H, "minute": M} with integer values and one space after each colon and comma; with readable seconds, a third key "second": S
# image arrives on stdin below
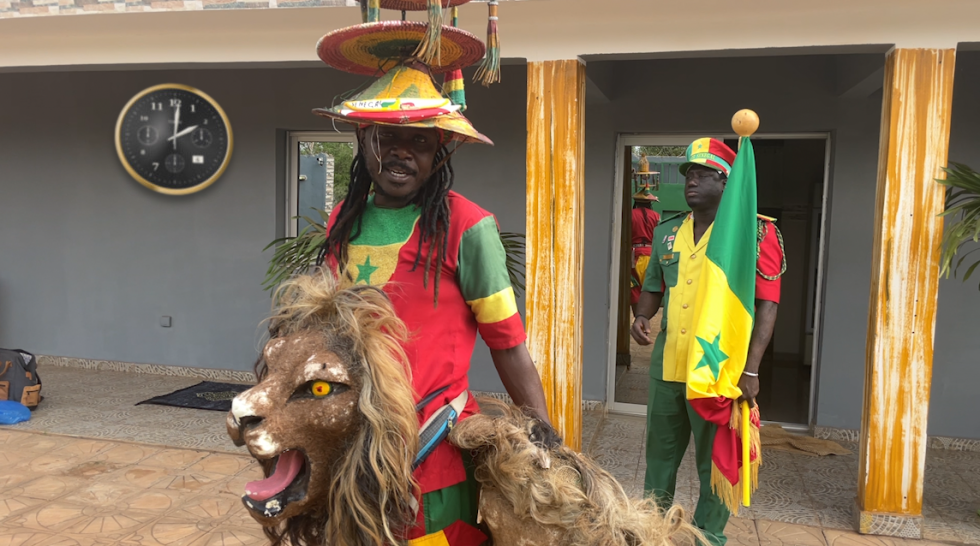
{"hour": 2, "minute": 1}
